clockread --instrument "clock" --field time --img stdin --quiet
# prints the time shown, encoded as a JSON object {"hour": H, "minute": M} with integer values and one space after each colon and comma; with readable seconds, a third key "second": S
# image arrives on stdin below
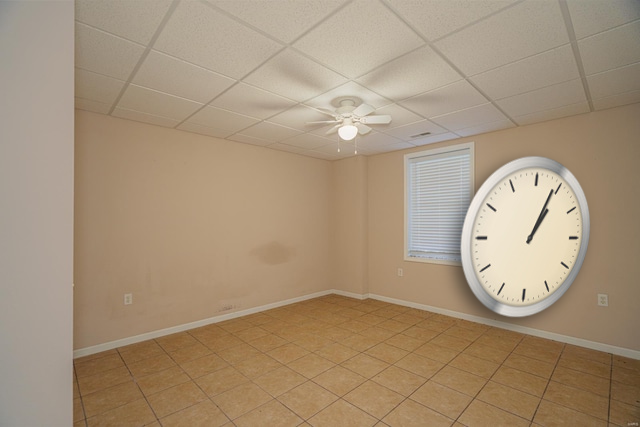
{"hour": 1, "minute": 4}
